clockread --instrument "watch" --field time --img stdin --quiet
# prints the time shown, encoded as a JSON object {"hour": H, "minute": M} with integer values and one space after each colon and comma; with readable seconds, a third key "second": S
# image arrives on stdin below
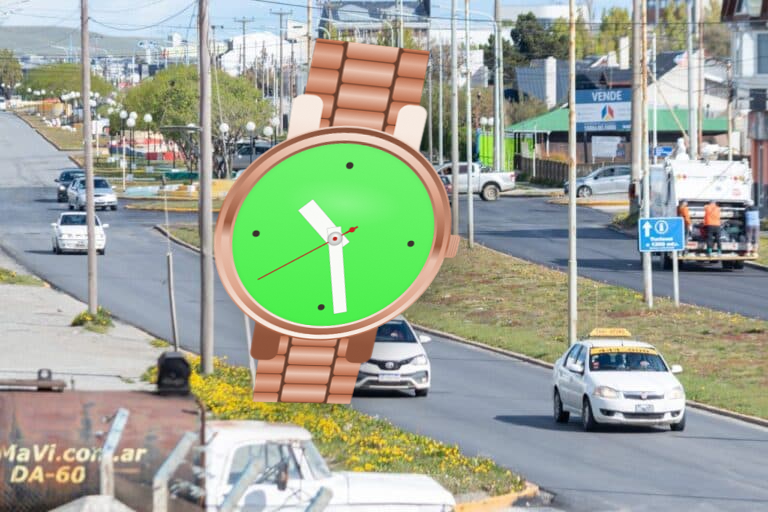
{"hour": 10, "minute": 27, "second": 39}
